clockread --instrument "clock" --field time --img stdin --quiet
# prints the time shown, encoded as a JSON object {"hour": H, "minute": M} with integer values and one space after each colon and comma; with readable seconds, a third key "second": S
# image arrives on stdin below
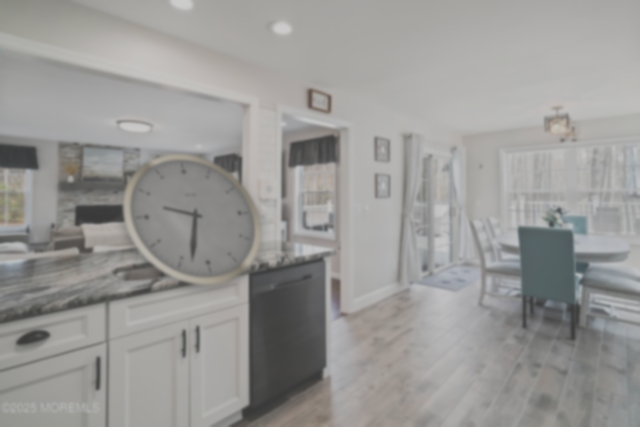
{"hour": 9, "minute": 33}
